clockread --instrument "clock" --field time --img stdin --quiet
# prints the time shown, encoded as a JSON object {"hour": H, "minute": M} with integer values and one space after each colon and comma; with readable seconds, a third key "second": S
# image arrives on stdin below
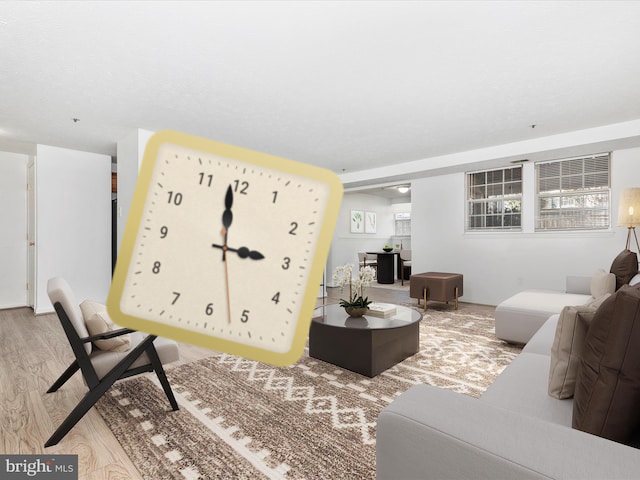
{"hour": 2, "minute": 58, "second": 27}
